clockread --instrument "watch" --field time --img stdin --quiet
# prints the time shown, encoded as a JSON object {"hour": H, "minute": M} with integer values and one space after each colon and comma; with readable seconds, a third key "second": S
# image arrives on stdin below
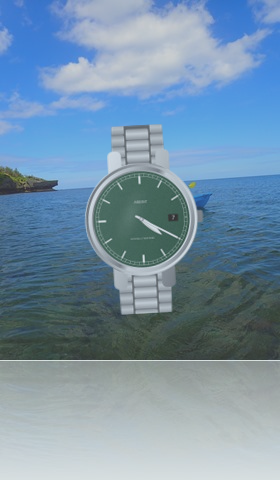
{"hour": 4, "minute": 20}
